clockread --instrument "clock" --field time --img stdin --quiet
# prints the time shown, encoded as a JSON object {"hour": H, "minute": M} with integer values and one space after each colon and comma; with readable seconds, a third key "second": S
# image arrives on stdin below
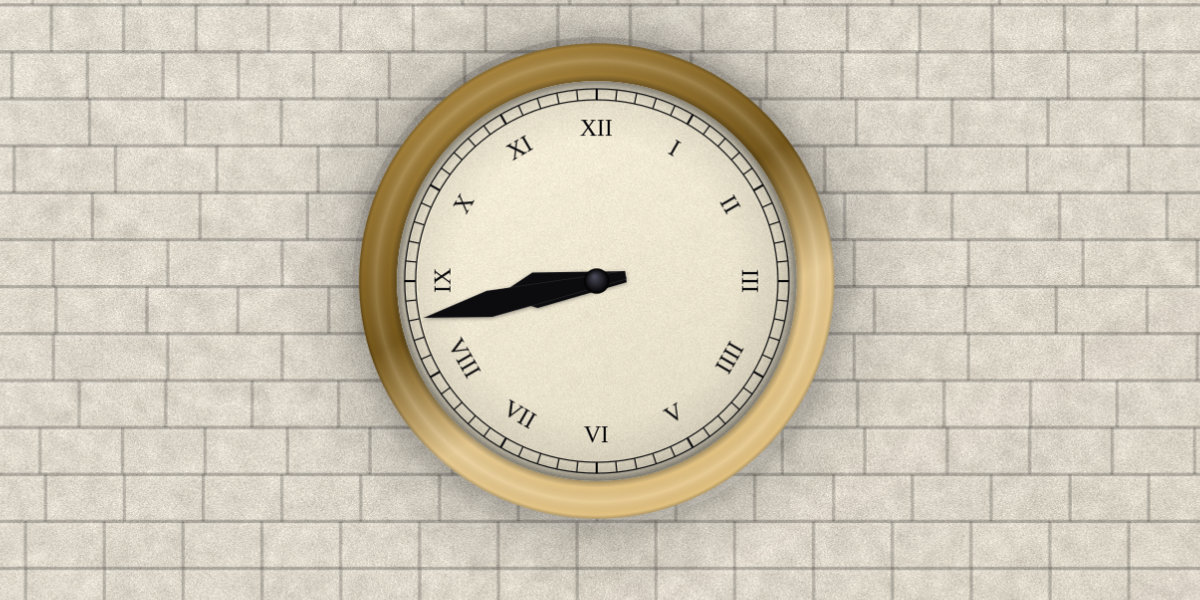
{"hour": 8, "minute": 43}
